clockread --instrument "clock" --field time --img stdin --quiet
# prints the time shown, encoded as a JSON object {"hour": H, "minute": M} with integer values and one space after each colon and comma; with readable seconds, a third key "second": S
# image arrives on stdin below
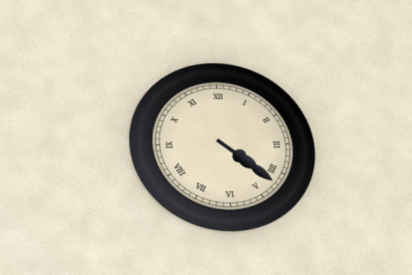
{"hour": 4, "minute": 22}
